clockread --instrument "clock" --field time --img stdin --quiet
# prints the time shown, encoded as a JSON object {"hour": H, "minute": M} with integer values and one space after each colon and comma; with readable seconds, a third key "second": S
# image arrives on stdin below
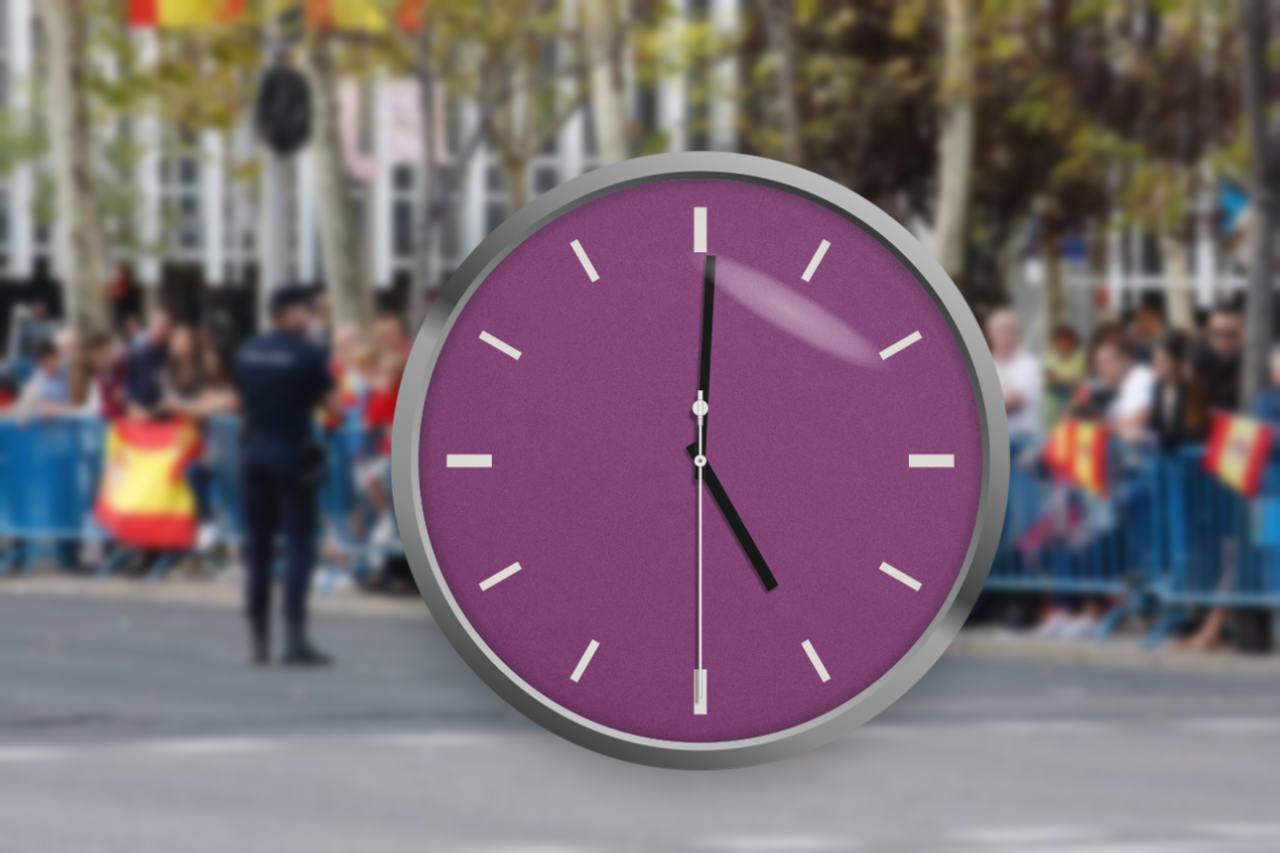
{"hour": 5, "minute": 0, "second": 30}
